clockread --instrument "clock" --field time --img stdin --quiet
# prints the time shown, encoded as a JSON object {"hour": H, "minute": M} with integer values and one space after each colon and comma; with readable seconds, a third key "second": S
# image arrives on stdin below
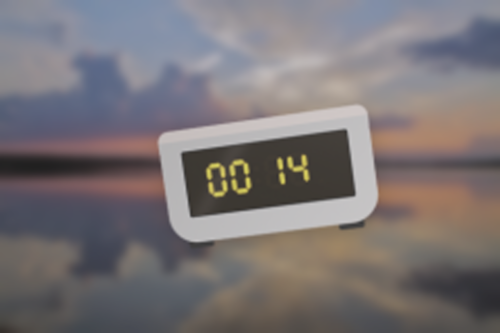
{"hour": 0, "minute": 14}
